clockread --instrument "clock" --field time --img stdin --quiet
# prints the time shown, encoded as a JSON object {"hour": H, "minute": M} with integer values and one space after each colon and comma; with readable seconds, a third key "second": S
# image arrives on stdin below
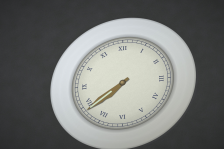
{"hour": 7, "minute": 39}
